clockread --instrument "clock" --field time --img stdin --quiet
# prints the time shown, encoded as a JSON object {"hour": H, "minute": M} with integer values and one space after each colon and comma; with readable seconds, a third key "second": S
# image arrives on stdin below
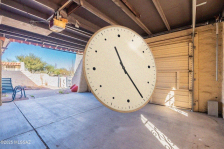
{"hour": 11, "minute": 25}
